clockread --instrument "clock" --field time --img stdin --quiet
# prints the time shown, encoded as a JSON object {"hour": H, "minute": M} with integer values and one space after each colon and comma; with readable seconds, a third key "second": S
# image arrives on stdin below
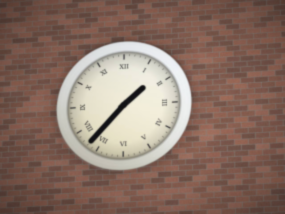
{"hour": 1, "minute": 37}
